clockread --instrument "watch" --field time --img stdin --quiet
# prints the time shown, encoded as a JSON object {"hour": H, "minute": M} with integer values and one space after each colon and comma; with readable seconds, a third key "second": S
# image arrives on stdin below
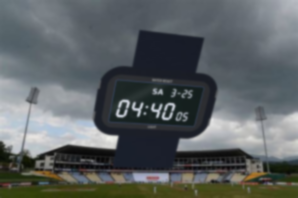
{"hour": 4, "minute": 40}
